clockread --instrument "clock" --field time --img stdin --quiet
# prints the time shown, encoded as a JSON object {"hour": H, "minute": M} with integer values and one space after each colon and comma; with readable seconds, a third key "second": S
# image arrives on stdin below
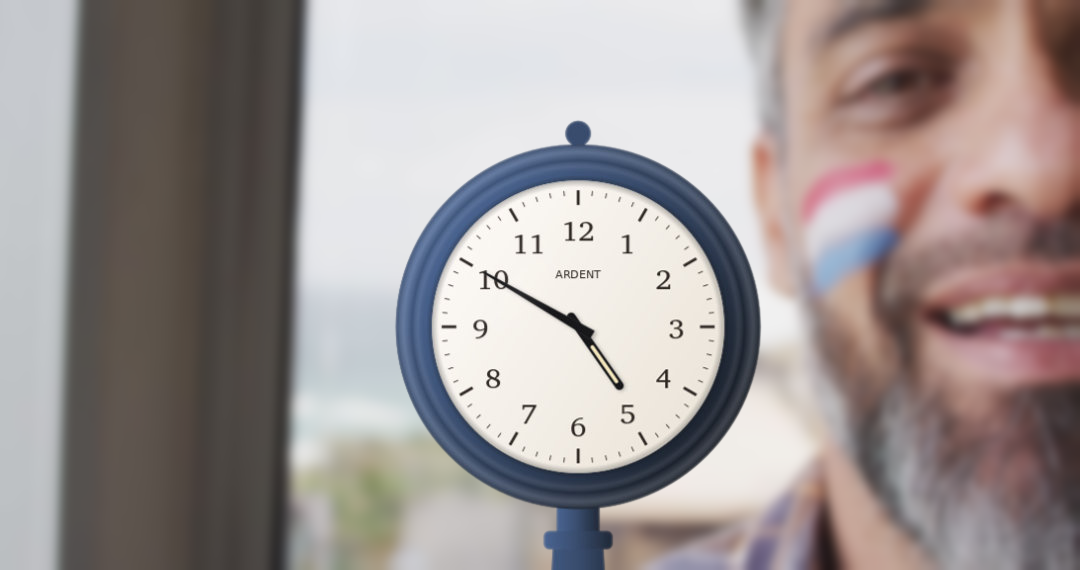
{"hour": 4, "minute": 50}
